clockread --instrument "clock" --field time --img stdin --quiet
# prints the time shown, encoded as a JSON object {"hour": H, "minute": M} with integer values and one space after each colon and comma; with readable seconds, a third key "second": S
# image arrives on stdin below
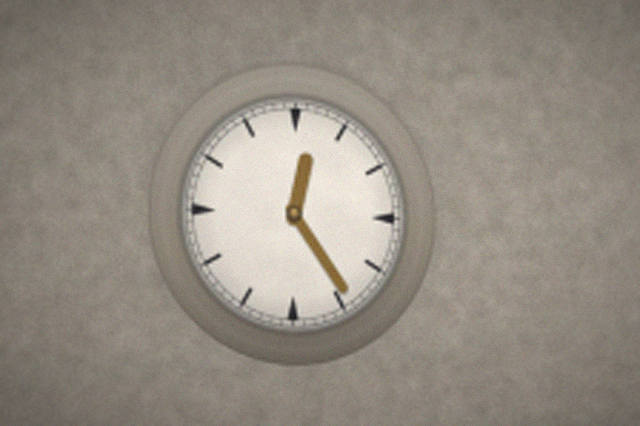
{"hour": 12, "minute": 24}
